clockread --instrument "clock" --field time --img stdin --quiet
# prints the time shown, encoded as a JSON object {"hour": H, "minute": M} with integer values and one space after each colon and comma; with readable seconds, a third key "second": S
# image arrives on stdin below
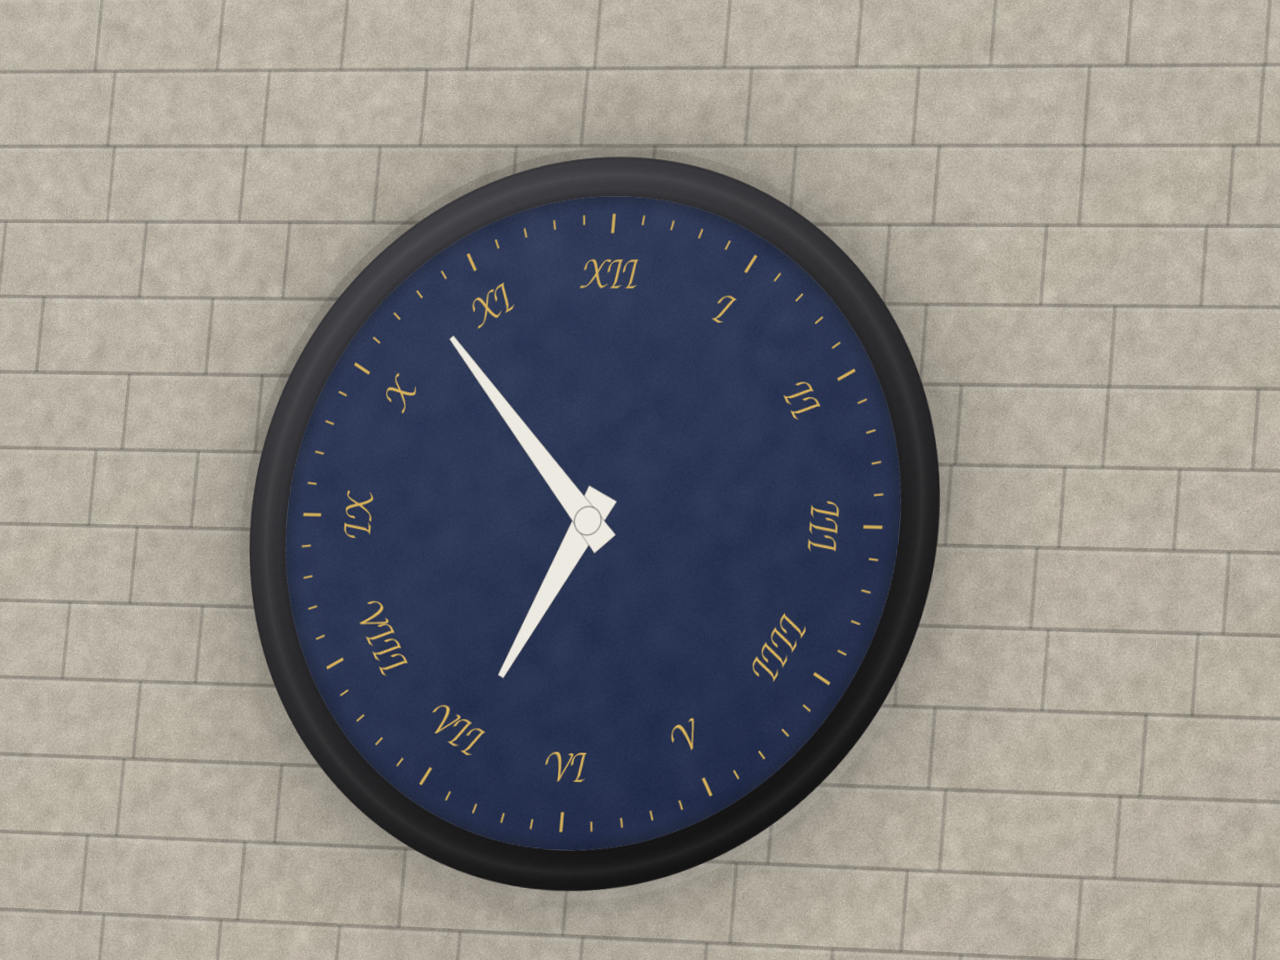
{"hour": 6, "minute": 53}
